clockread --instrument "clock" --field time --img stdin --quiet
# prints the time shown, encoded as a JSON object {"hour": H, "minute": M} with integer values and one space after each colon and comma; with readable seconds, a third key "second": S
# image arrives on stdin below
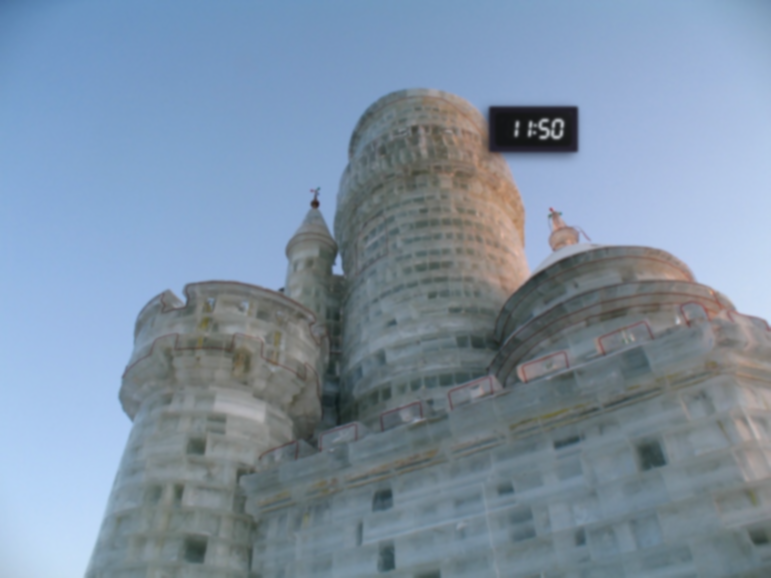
{"hour": 11, "minute": 50}
